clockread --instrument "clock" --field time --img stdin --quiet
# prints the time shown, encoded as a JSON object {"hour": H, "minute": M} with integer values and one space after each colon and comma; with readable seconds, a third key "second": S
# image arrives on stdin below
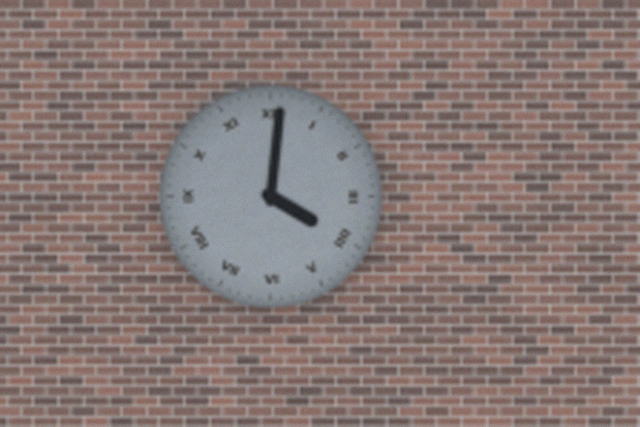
{"hour": 4, "minute": 1}
